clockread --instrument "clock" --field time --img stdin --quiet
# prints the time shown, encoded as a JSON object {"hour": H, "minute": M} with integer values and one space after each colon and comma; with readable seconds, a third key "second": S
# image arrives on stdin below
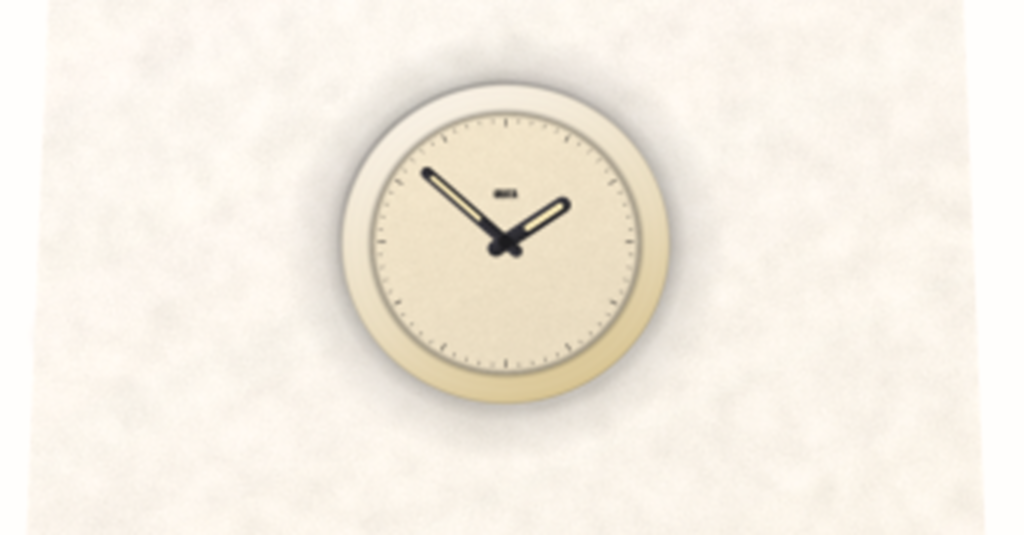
{"hour": 1, "minute": 52}
